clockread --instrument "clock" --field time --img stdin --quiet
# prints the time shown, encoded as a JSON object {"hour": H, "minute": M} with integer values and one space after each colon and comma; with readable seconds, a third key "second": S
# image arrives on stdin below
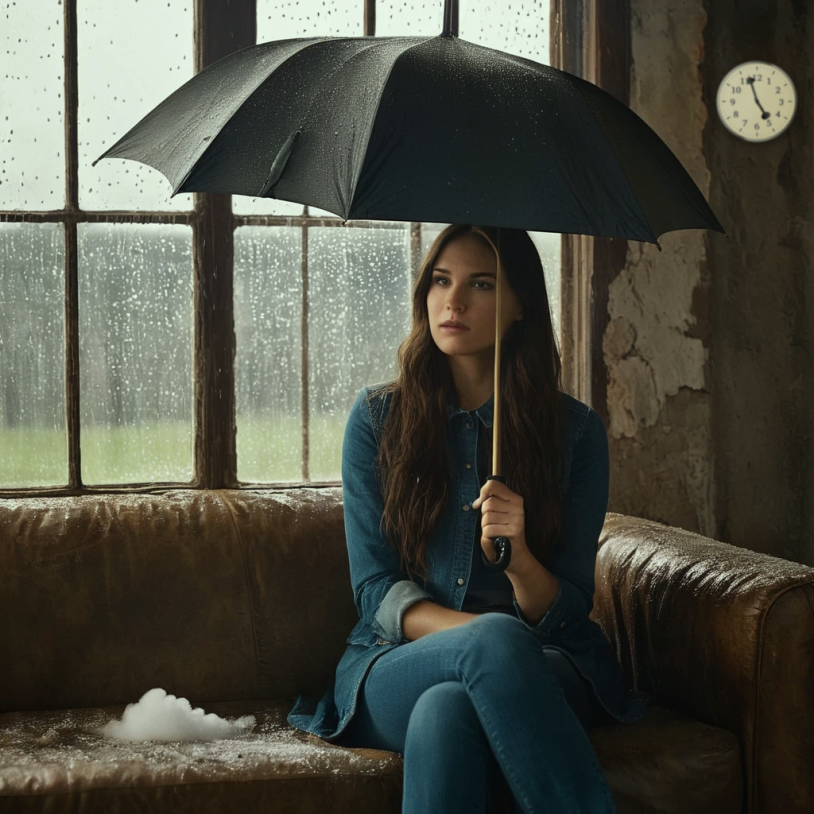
{"hour": 4, "minute": 57}
